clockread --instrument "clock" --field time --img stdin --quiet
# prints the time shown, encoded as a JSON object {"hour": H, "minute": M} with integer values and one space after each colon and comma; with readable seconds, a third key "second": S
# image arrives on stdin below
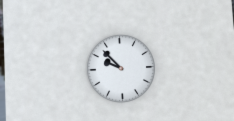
{"hour": 9, "minute": 53}
